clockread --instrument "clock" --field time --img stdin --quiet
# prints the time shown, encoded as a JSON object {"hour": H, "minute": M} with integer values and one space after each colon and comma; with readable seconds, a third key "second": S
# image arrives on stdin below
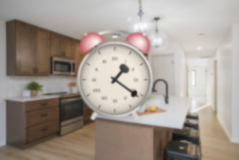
{"hour": 1, "minute": 21}
